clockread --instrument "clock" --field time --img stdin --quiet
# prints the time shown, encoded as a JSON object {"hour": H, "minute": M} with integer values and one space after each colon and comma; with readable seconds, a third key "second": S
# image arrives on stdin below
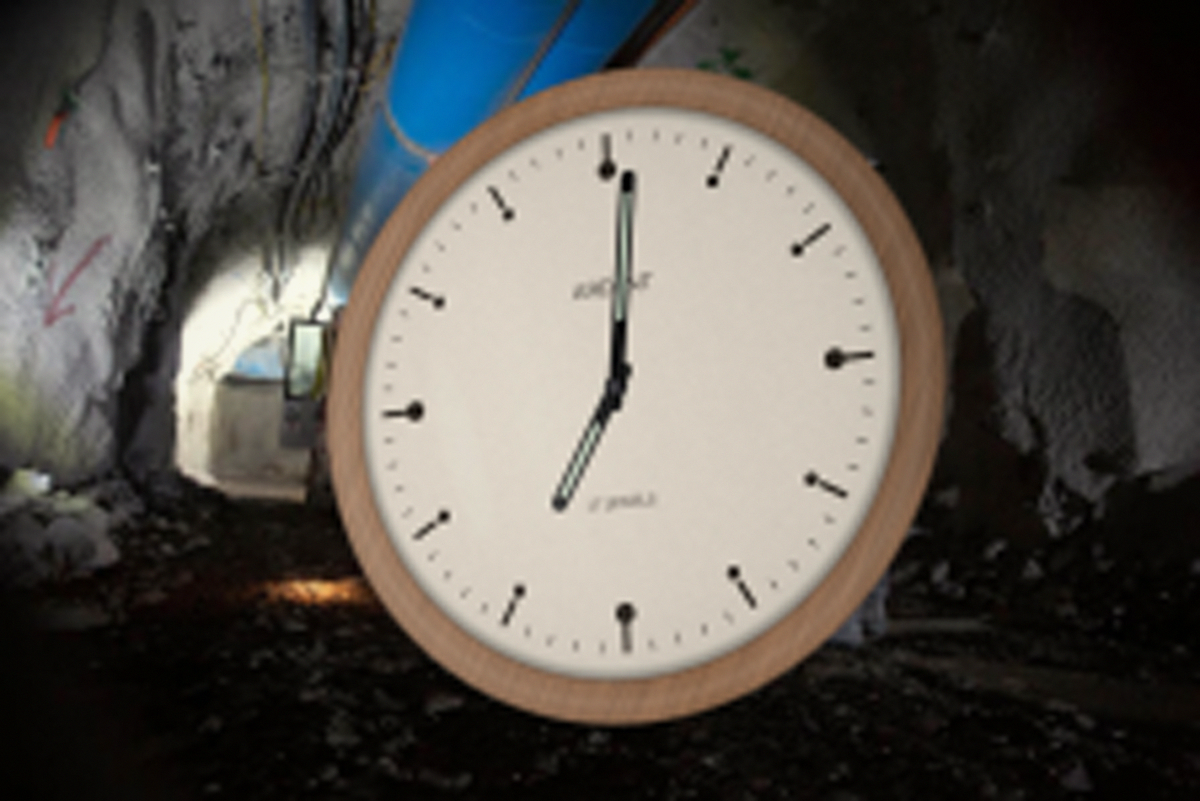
{"hour": 7, "minute": 1}
